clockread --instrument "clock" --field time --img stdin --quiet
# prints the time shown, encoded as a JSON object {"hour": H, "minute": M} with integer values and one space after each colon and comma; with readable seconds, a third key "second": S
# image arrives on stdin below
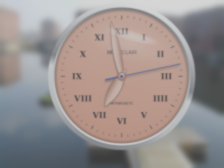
{"hour": 6, "minute": 58, "second": 13}
